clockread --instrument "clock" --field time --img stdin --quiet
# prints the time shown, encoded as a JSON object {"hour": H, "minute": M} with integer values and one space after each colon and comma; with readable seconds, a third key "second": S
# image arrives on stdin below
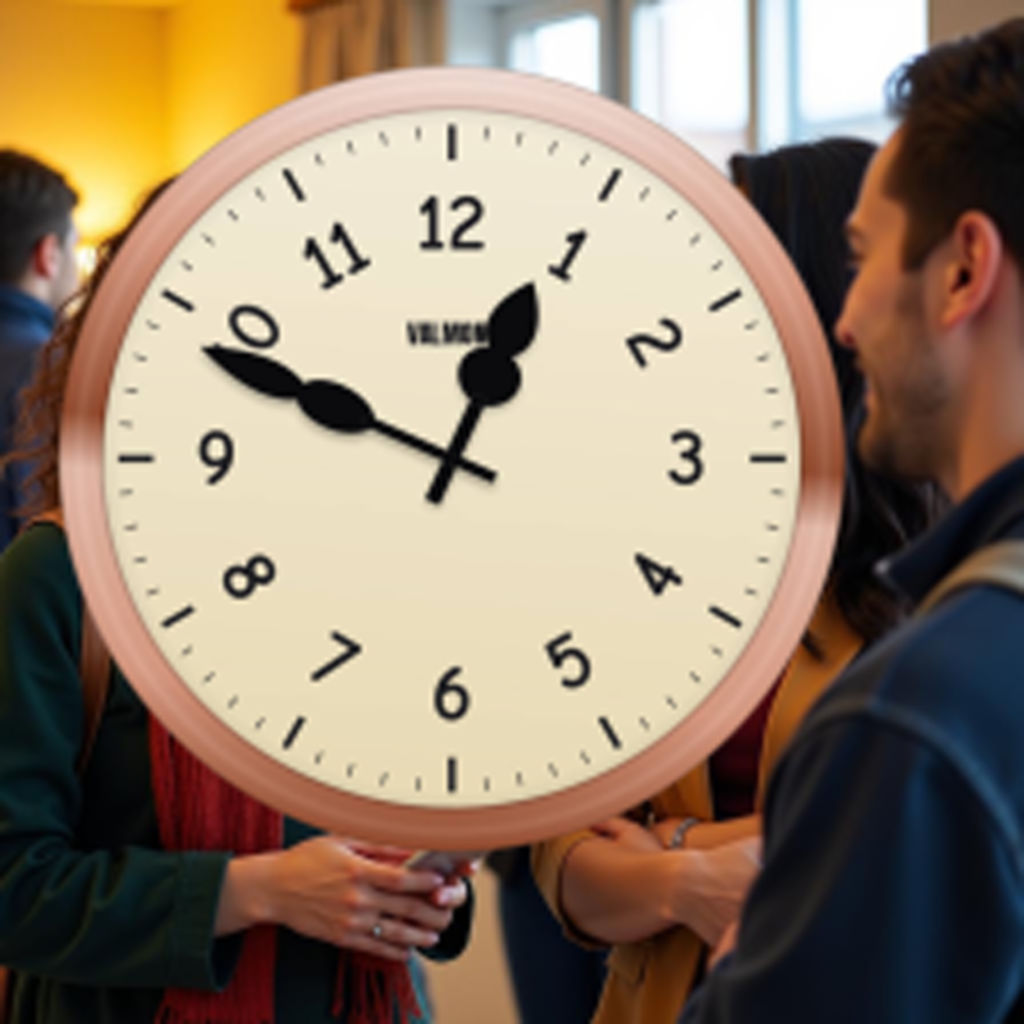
{"hour": 12, "minute": 49}
